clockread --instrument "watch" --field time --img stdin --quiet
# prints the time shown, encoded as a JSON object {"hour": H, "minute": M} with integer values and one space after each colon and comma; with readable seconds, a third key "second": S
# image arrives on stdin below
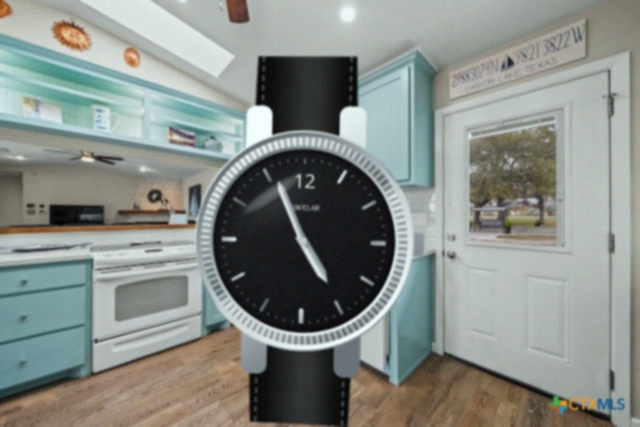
{"hour": 4, "minute": 56}
